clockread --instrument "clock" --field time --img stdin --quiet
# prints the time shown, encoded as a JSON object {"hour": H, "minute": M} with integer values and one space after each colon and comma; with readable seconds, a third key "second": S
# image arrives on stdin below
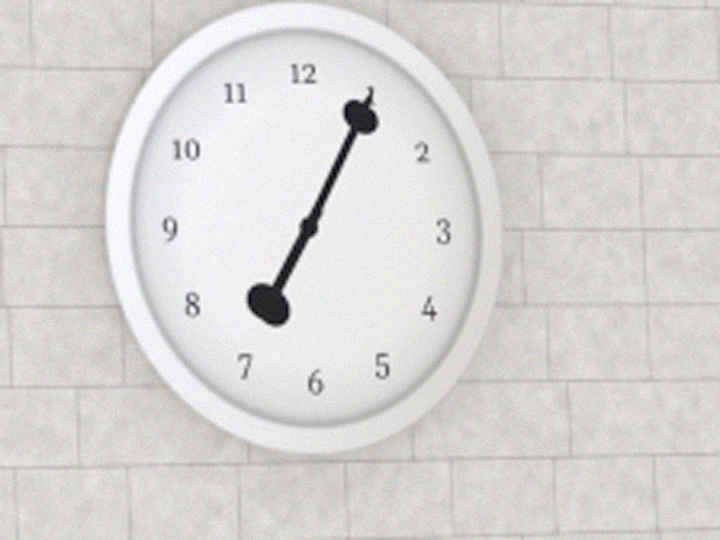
{"hour": 7, "minute": 5}
